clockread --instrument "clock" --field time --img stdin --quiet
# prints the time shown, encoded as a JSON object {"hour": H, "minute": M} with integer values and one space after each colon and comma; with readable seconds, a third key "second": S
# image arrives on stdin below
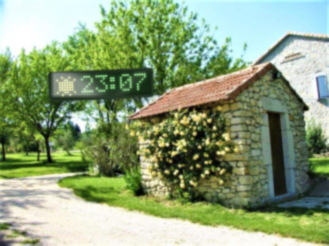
{"hour": 23, "minute": 7}
